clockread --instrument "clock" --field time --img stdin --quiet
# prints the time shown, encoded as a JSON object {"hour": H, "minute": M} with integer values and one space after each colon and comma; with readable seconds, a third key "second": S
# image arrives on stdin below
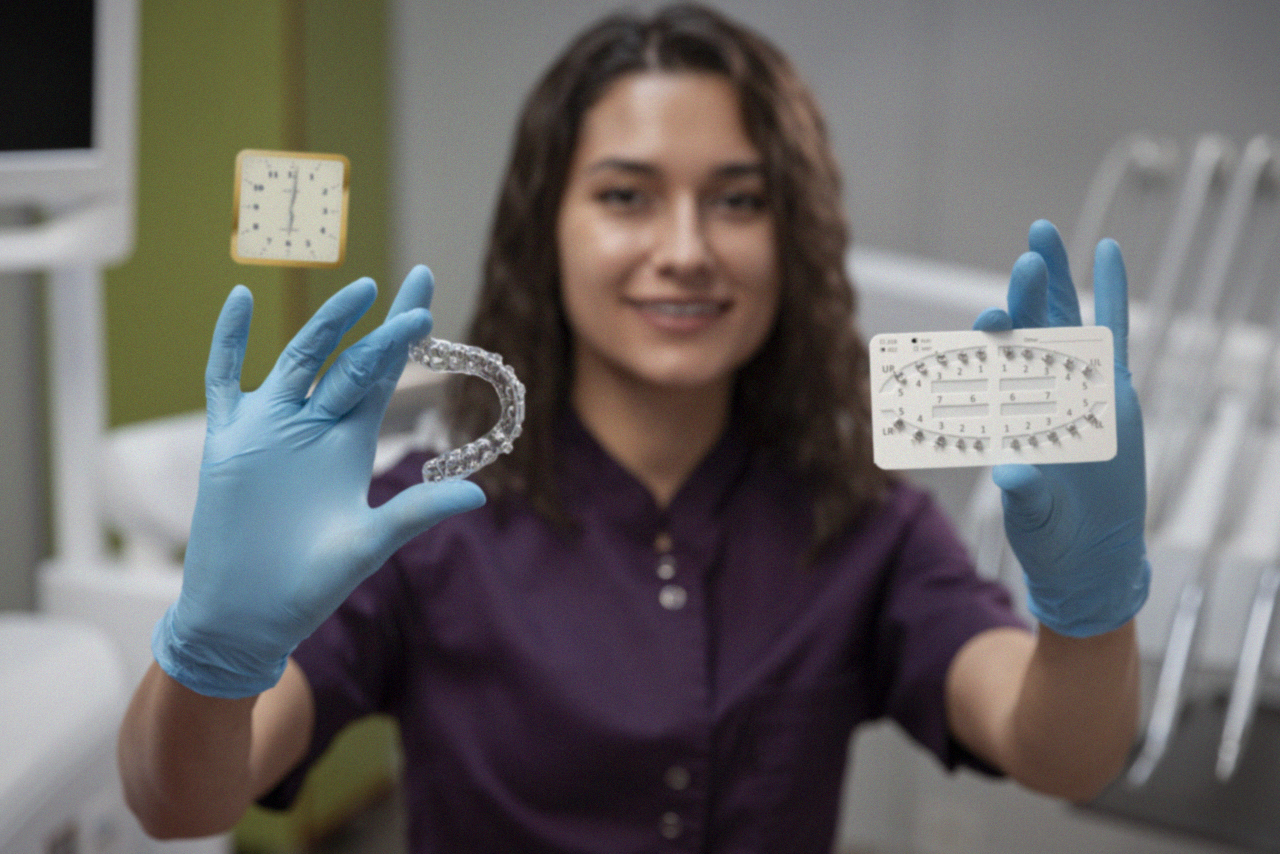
{"hour": 6, "minute": 1}
